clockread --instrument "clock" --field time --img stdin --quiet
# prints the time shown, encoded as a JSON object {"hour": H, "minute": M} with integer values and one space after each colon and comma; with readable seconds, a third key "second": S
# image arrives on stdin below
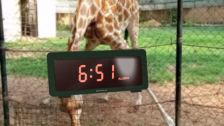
{"hour": 6, "minute": 51}
